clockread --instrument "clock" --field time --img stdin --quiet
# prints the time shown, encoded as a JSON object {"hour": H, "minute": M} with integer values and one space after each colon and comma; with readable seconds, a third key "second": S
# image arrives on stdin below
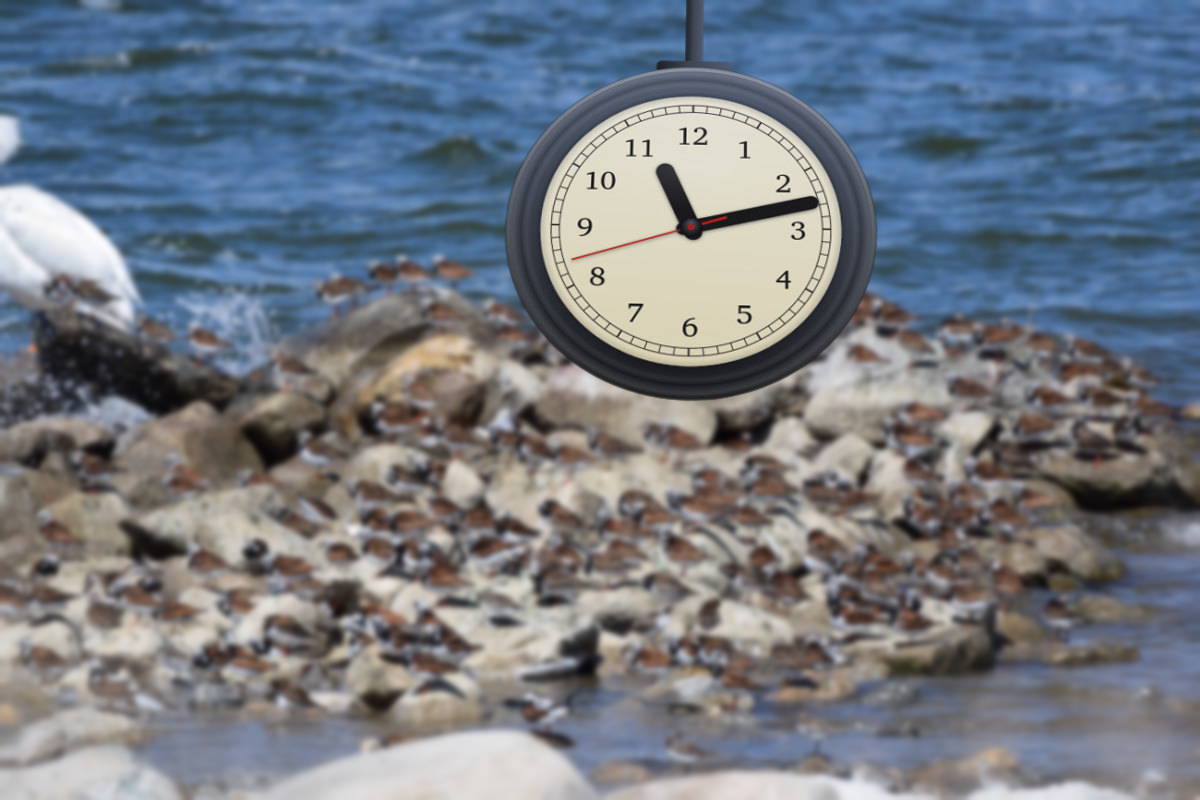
{"hour": 11, "minute": 12, "second": 42}
